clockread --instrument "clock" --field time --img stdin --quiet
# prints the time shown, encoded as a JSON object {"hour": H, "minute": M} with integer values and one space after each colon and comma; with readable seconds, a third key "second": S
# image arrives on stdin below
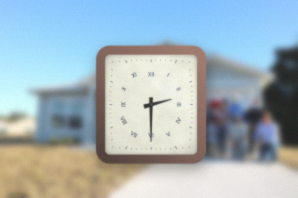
{"hour": 2, "minute": 30}
